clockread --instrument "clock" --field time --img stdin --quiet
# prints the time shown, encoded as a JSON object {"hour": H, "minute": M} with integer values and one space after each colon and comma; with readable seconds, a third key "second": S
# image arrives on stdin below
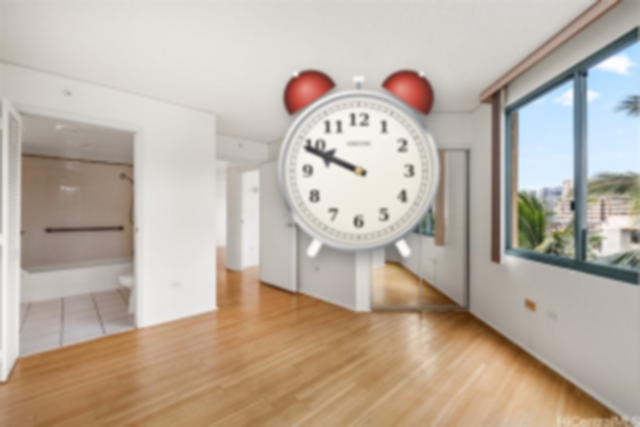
{"hour": 9, "minute": 49}
